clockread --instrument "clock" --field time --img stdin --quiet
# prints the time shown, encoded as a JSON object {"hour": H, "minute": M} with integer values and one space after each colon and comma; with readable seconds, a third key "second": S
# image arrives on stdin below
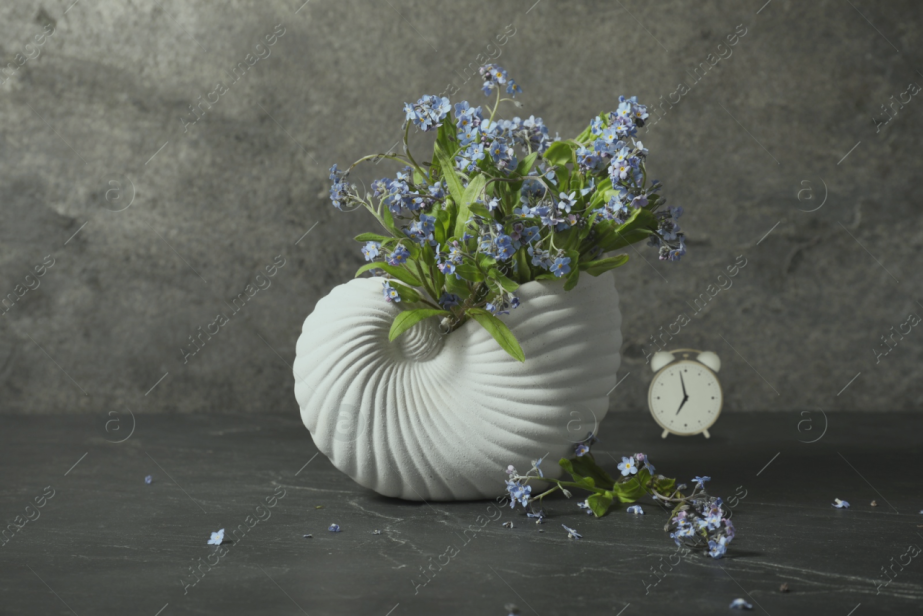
{"hour": 6, "minute": 58}
